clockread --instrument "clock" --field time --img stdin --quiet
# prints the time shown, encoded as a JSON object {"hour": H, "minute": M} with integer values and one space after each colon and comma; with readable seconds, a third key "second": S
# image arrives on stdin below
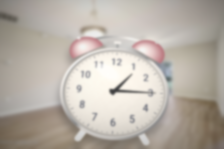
{"hour": 1, "minute": 15}
